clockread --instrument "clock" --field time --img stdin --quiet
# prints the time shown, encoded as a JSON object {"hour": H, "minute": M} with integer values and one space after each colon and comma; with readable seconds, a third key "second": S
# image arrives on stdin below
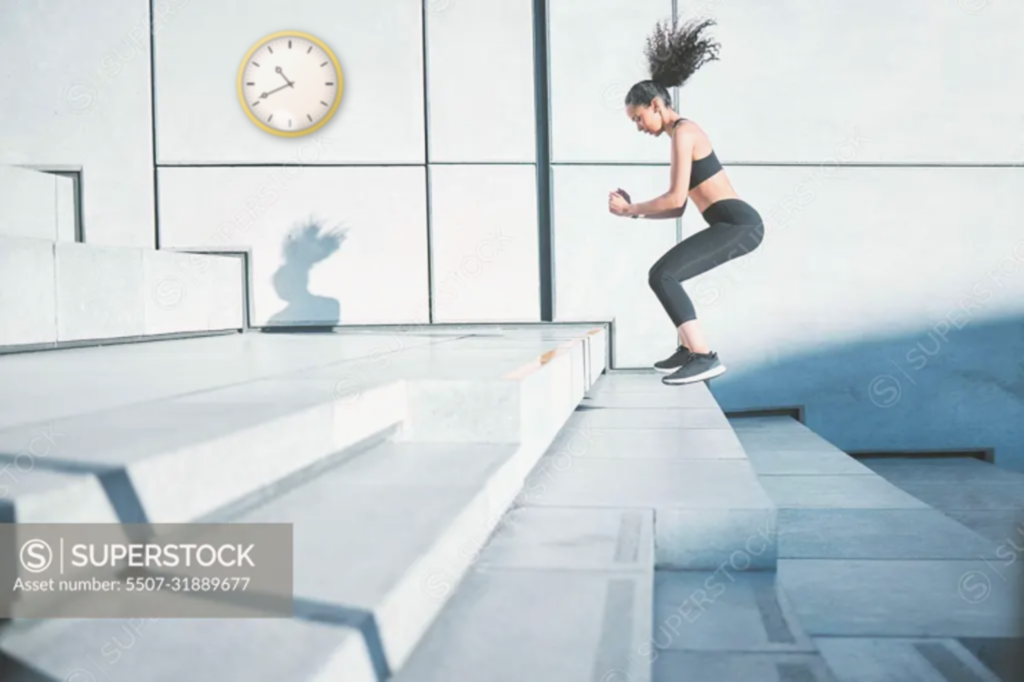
{"hour": 10, "minute": 41}
